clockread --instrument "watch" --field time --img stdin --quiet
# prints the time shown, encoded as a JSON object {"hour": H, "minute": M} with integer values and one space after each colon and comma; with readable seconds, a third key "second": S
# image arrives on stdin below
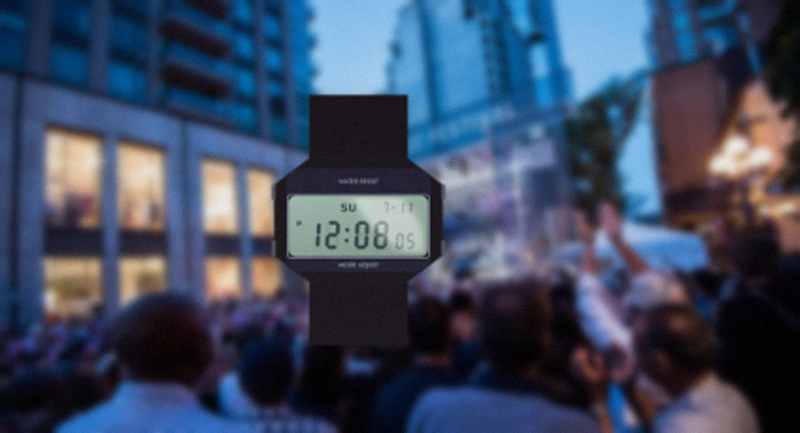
{"hour": 12, "minute": 8, "second": 5}
